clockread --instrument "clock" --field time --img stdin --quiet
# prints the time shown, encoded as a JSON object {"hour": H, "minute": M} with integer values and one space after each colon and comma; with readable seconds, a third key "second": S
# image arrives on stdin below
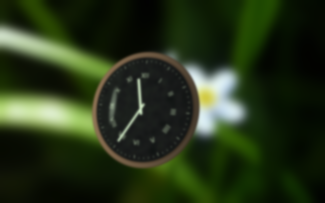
{"hour": 11, "minute": 35}
